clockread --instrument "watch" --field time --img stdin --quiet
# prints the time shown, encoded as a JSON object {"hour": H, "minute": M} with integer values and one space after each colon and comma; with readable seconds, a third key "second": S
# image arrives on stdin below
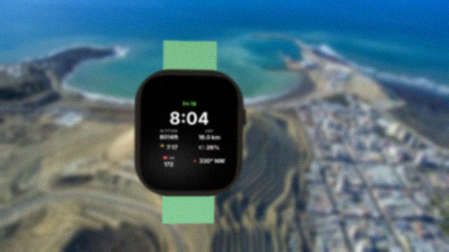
{"hour": 8, "minute": 4}
